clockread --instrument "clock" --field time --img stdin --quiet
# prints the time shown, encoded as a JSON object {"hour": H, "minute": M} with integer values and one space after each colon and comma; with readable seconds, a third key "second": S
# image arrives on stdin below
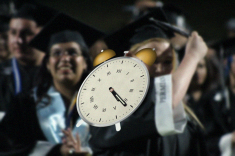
{"hour": 4, "minute": 21}
